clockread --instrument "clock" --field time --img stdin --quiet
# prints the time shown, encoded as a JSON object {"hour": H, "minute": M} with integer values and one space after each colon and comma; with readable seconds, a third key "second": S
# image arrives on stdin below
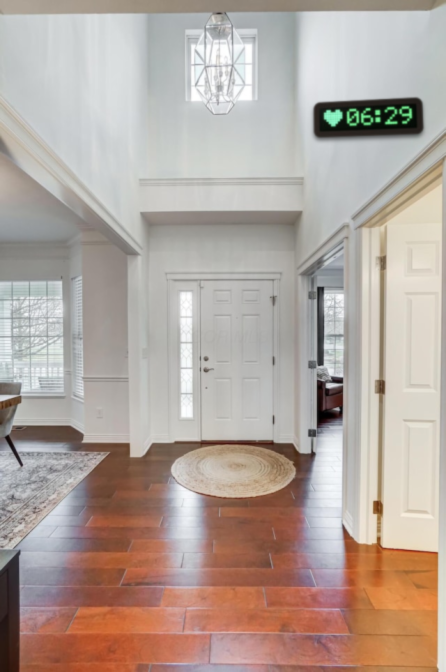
{"hour": 6, "minute": 29}
